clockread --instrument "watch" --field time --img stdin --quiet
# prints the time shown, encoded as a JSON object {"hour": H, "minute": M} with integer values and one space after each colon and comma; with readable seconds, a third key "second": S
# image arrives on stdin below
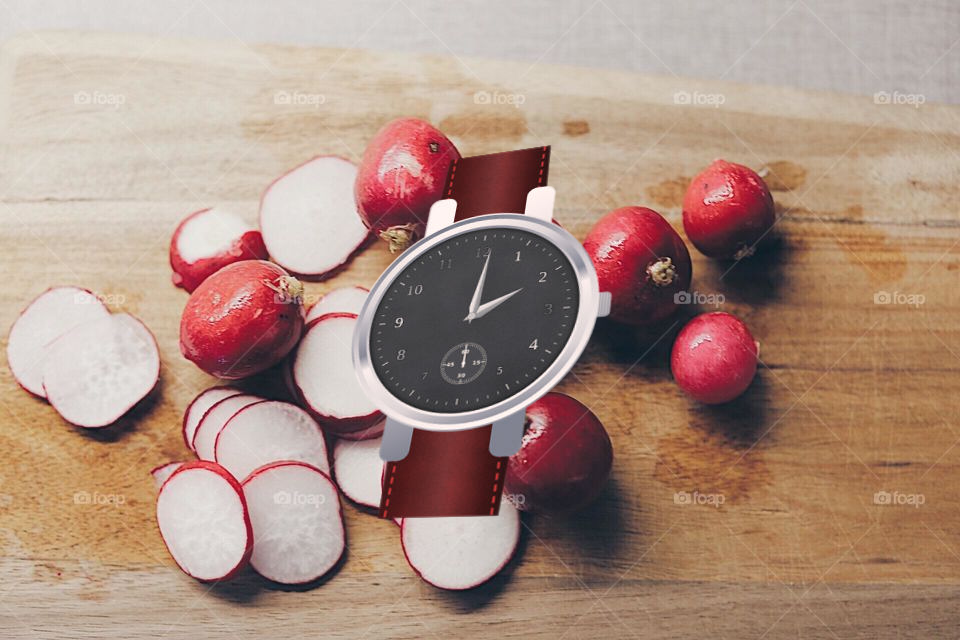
{"hour": 2, "minute": 1}
